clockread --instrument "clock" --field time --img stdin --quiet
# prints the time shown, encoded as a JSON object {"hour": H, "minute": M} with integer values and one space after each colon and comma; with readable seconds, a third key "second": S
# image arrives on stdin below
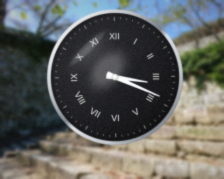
{"hour": 3, "minute": 19}
